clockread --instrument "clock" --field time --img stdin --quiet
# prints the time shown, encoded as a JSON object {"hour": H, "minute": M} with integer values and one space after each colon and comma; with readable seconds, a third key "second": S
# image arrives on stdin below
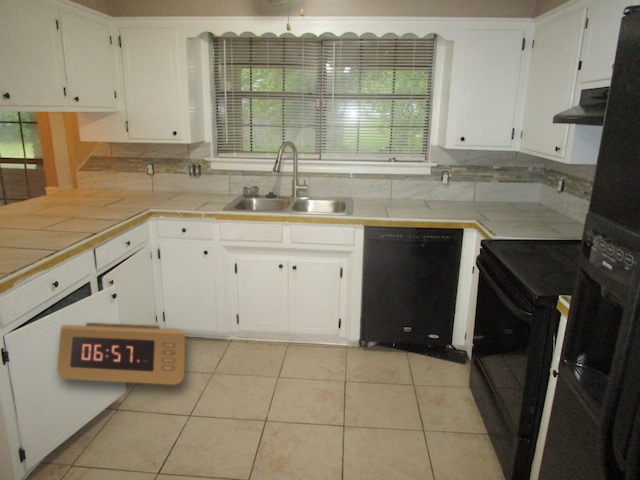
{"hour": 6, "minute": 57}
